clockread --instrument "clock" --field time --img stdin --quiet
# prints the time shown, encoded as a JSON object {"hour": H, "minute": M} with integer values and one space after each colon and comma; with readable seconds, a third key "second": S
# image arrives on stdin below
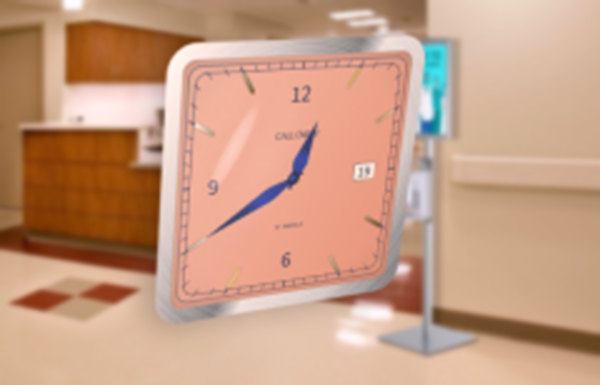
{"hour": 12, "minute": 40}
